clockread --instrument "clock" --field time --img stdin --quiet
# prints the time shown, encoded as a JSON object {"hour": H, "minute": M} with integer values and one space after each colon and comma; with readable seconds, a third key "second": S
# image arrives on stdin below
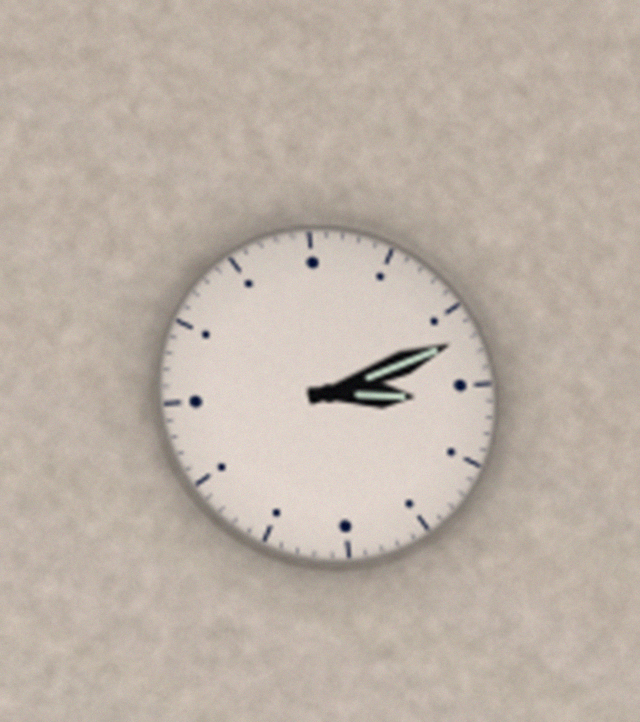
{"hour": 3, "minute": 12}
